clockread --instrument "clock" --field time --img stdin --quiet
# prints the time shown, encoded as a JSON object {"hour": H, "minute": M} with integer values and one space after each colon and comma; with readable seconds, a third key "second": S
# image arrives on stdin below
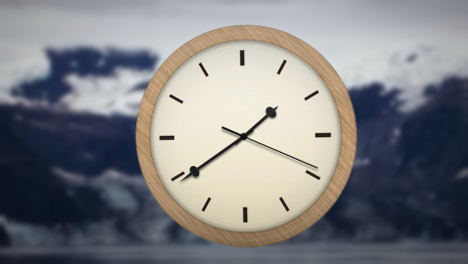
{"hour": 1, "minute": 39, "second": 19}
